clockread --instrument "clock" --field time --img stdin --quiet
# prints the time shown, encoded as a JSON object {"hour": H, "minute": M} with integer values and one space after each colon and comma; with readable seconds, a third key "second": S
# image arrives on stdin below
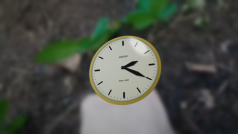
{"hour": 2, "minute": 20}
